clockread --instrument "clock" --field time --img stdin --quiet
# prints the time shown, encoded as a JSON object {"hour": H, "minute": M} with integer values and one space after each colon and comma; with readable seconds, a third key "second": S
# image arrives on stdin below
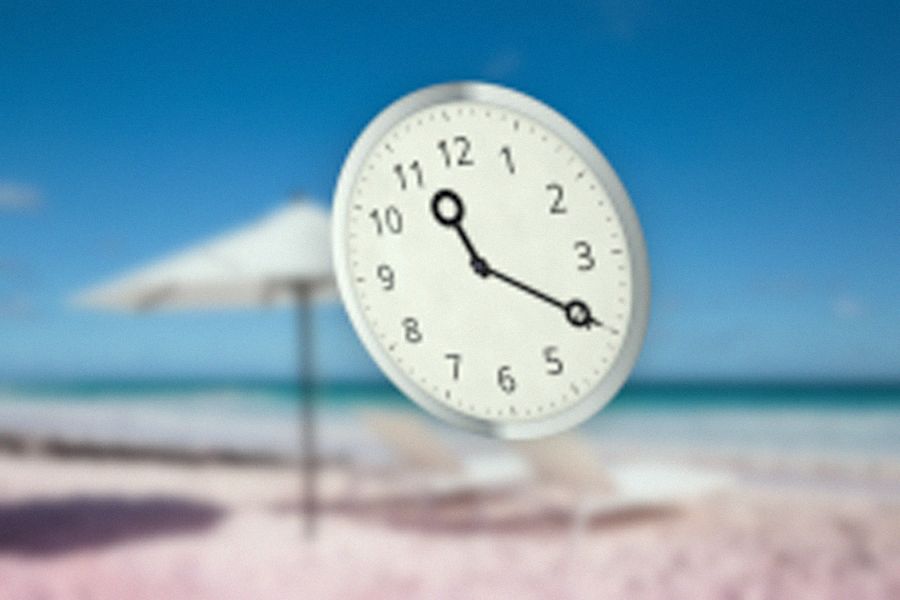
{"hour": 11, "minute": 20}
